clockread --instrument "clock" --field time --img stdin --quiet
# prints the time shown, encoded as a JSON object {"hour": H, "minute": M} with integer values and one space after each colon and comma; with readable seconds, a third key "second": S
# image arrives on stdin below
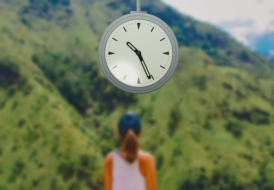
{"hour": 10, "minute": 26}
